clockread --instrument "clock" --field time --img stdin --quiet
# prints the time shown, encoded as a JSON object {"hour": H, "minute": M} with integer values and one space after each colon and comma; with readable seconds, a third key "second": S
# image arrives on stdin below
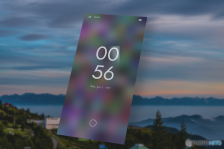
{"hour": 0, "minute": 56}
